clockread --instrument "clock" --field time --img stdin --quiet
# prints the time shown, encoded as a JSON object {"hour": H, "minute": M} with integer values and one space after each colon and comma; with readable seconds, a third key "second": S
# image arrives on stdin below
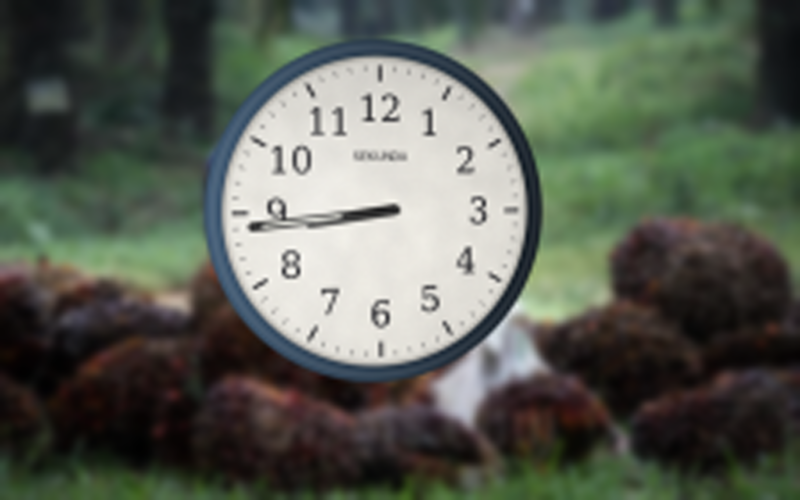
{"hour": 8, "minute": 44}
